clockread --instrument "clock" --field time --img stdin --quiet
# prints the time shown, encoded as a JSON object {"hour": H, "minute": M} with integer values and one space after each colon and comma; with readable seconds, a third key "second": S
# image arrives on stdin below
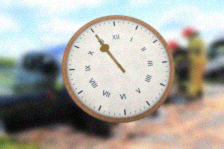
{"hour": 10, "minute": 55}
